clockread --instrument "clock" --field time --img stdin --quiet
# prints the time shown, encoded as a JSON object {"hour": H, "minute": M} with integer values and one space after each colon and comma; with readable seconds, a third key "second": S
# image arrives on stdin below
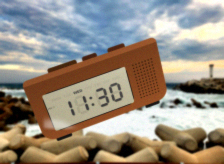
{"hour": 11, "minute": 30}
